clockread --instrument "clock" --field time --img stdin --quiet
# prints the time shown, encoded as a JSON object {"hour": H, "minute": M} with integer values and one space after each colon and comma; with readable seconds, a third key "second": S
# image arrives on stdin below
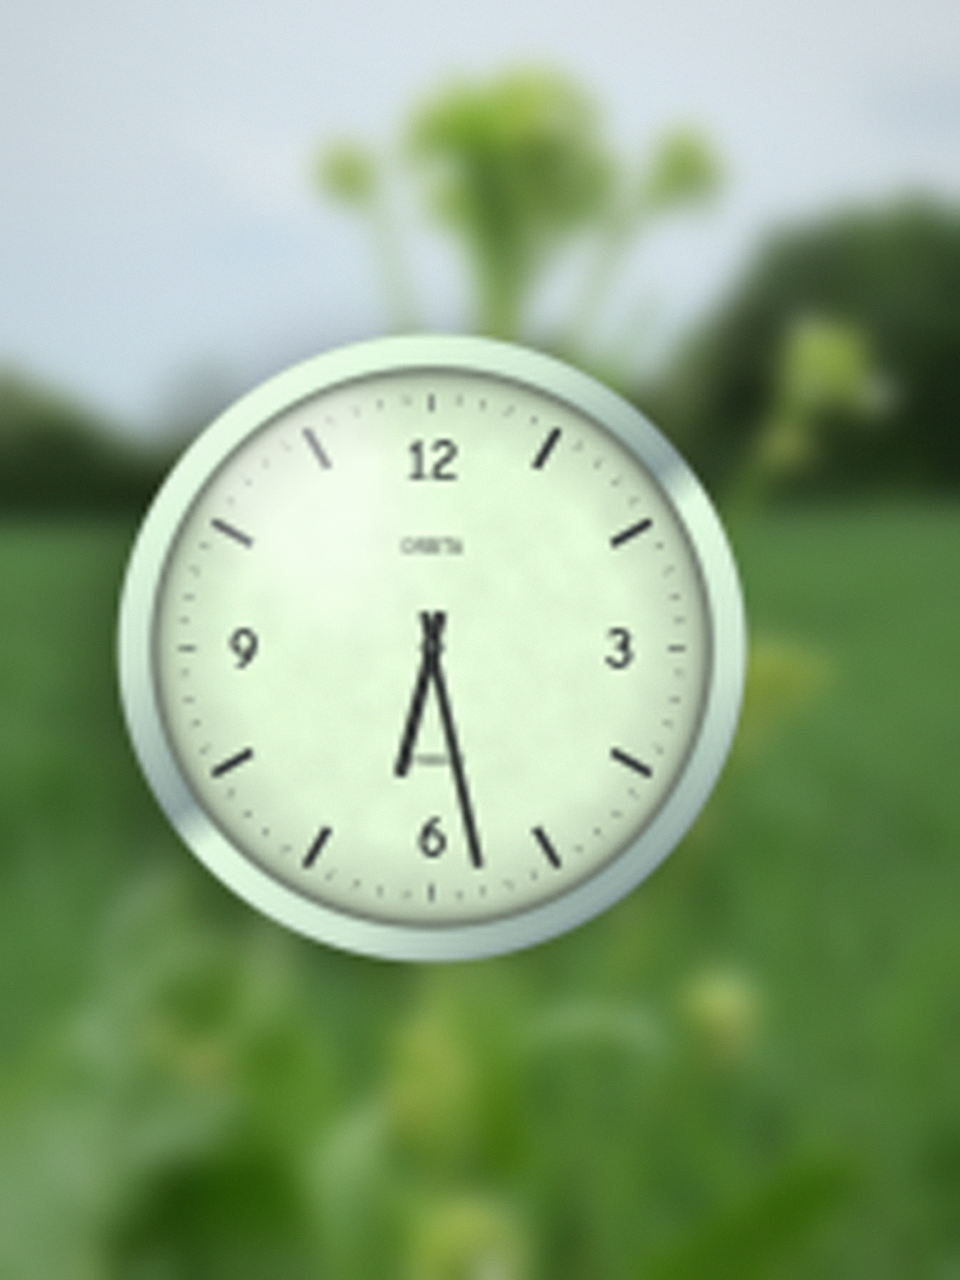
{"hour": 6, "minute": 28}
